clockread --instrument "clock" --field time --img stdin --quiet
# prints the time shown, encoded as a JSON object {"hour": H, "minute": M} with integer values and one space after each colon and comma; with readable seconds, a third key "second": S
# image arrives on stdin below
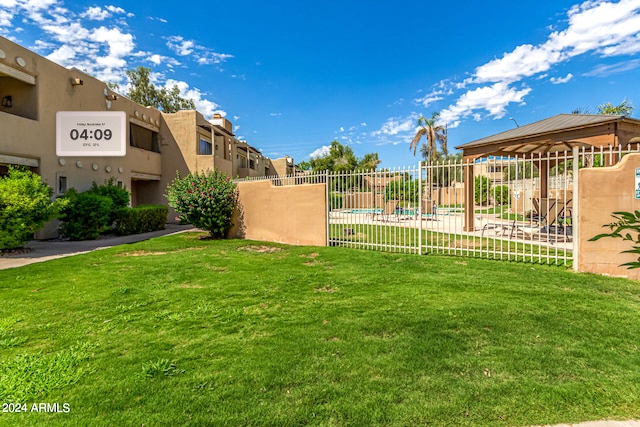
{"hour": 4, "minute": 9}
